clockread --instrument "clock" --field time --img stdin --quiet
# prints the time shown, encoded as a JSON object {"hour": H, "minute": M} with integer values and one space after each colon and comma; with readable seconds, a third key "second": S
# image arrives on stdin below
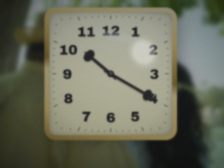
{"hour": 10, "minute": 20}
